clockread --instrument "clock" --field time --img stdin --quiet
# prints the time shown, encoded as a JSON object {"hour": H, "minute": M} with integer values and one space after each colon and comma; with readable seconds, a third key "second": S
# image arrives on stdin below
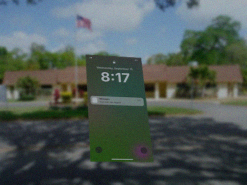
{"hour": 8, "minute": 17}
